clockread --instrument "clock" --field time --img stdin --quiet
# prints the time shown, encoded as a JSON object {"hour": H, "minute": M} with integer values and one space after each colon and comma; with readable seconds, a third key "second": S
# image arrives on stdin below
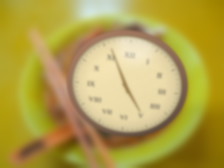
{"hour": 4, "minute": 56}
